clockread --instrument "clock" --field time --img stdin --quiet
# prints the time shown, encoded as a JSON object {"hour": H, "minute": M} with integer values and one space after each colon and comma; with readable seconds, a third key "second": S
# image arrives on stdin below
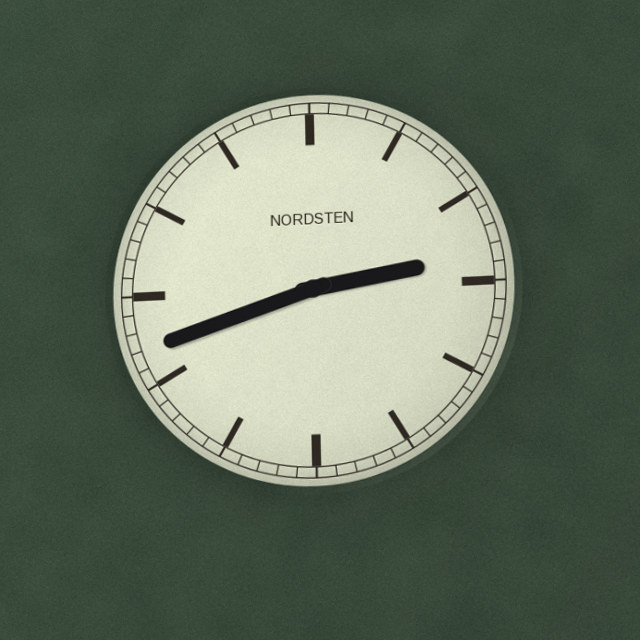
{"hour": 2, "minute": 42}
